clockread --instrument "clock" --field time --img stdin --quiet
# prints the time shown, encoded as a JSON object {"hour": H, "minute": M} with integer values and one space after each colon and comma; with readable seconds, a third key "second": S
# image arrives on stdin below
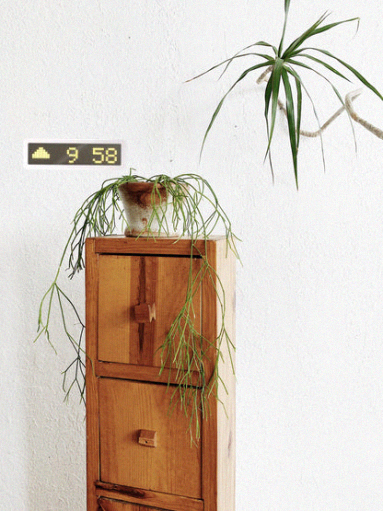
{"hour": 9, "minute": 58}
